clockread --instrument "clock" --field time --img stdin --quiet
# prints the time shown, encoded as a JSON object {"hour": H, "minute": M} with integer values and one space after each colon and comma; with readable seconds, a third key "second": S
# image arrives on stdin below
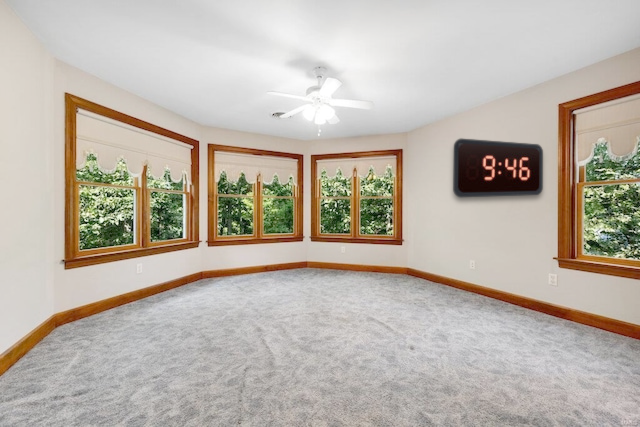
{"hour": 9, "minute": 46}
